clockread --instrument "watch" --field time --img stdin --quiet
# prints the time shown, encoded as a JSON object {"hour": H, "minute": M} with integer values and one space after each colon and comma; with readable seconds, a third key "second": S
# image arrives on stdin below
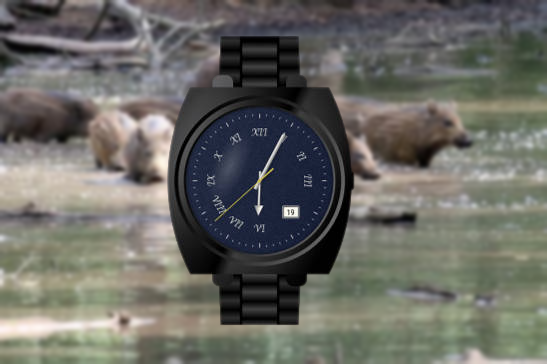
{"hour": 6, "minute": 4, "second": 38}
